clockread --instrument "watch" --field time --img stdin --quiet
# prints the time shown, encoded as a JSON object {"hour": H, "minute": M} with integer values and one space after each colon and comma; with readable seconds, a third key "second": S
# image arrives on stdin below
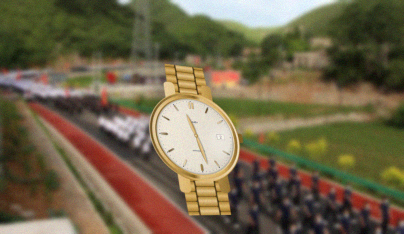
{"hour": 11, "minute": 28}
